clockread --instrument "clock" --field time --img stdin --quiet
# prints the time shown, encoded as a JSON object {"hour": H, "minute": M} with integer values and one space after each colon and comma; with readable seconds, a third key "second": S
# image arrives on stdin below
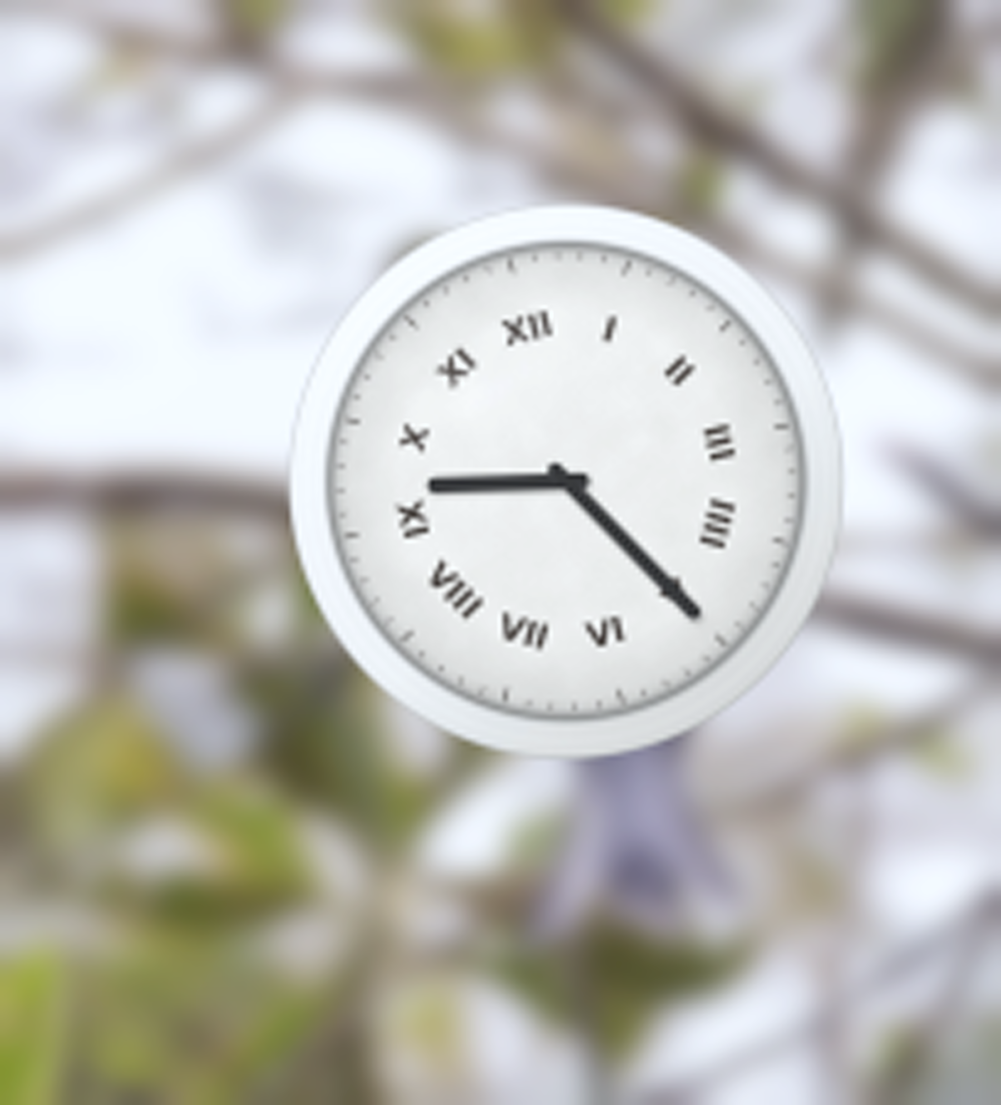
{"hour": 9, "minute": 25}
